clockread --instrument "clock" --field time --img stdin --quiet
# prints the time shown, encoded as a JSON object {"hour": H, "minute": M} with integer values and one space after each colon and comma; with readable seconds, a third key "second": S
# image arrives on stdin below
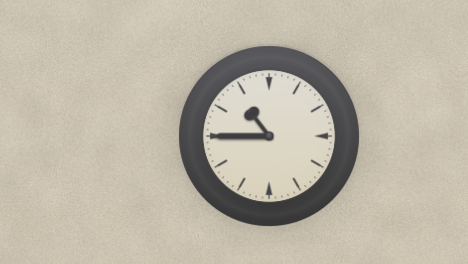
{"hour": 10, "minute": 45}
